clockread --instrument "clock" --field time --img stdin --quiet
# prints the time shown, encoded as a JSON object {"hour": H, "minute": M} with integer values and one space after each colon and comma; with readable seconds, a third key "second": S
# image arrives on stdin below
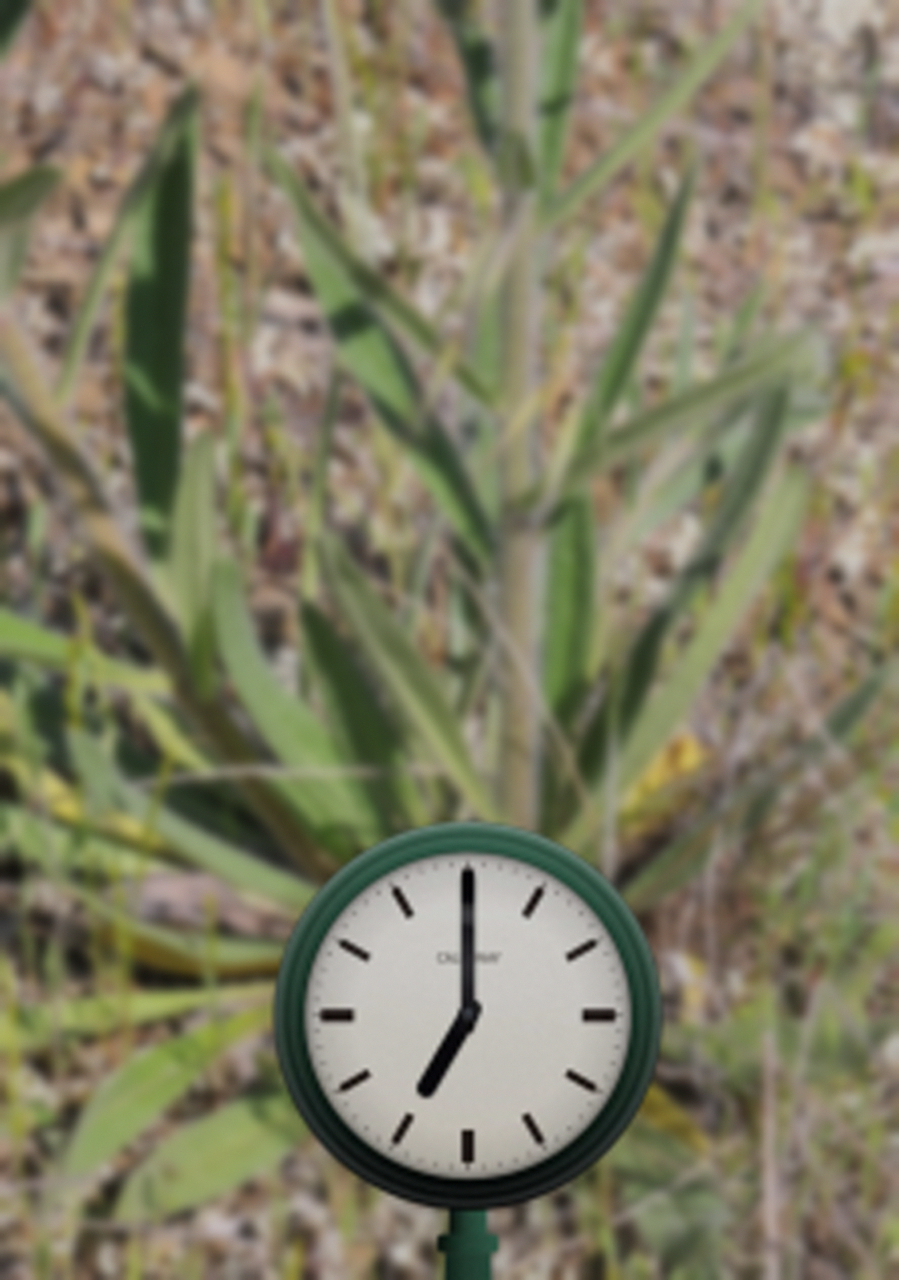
{"hour": 7, "minute": 0}
